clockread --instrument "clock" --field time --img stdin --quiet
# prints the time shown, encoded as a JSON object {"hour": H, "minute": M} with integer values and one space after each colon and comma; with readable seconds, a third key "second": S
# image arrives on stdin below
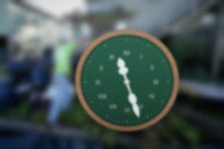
{"hour": 11, "minute": 27}
